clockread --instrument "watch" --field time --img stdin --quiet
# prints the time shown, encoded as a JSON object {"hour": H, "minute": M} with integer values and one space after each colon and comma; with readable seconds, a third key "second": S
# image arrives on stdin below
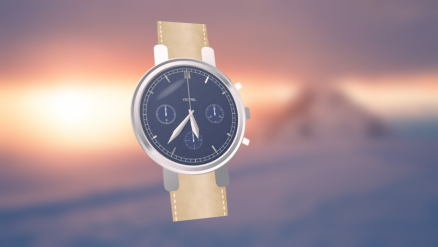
{"hour": 5, "minute": 37}
